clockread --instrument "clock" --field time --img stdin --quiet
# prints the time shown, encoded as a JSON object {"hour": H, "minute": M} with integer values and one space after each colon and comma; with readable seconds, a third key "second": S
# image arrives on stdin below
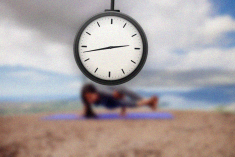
{"hour": 2, "minute": 43}
